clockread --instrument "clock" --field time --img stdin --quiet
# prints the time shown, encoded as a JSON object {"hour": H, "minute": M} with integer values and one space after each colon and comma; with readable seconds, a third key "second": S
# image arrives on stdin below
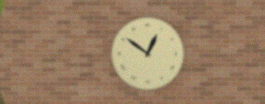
{"hour": 12, "minute": 51}
